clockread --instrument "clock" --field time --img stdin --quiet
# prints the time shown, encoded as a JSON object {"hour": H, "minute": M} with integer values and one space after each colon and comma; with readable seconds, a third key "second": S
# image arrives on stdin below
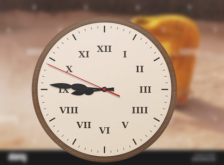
{"hour": 8, "minute": 45, "second": 49}
